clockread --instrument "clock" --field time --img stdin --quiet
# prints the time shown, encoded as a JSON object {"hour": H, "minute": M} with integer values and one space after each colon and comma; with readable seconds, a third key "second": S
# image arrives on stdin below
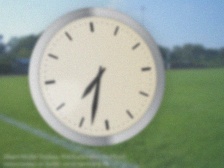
{"hour": 7, "minute": 33}
